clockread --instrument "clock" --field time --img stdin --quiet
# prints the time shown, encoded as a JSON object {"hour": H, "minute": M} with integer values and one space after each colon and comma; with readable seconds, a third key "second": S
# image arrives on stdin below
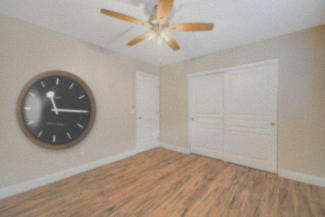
{"hour": 11, "minute": 15}
